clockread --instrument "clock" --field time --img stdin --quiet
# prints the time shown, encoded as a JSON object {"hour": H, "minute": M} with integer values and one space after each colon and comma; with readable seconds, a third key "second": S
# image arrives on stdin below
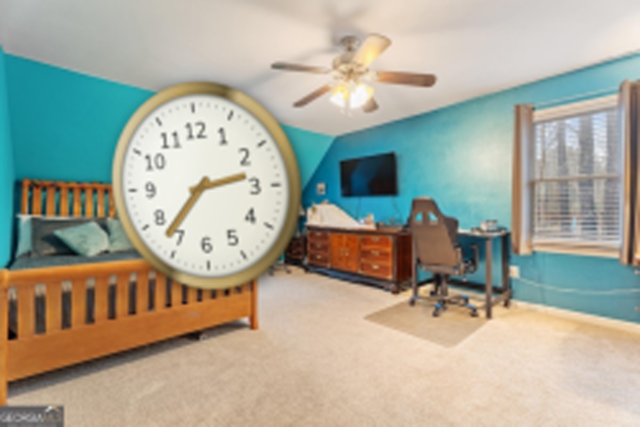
{"hour": 2, "minute": 37}
